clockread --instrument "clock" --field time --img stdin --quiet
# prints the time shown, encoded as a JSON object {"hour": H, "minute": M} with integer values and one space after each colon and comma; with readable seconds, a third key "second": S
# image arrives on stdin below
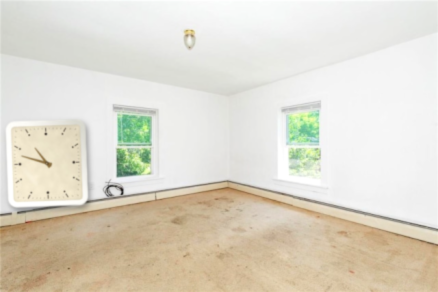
{"hour": 10, "minute": 48}
